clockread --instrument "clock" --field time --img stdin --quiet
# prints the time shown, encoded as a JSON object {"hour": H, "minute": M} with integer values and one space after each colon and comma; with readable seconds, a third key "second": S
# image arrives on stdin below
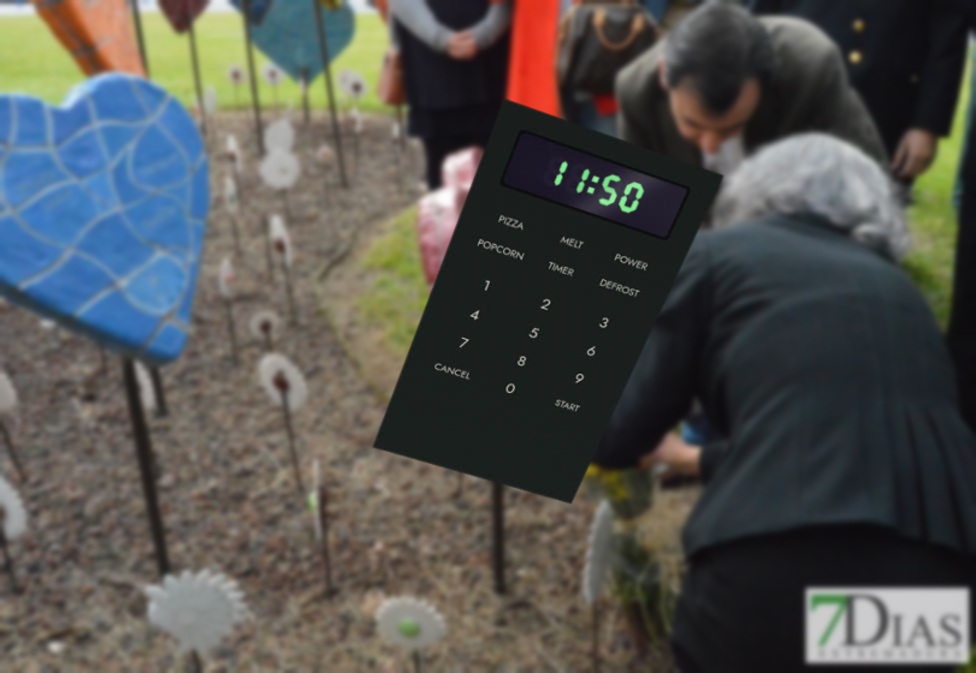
{"hour": 11, "minute": 50}
